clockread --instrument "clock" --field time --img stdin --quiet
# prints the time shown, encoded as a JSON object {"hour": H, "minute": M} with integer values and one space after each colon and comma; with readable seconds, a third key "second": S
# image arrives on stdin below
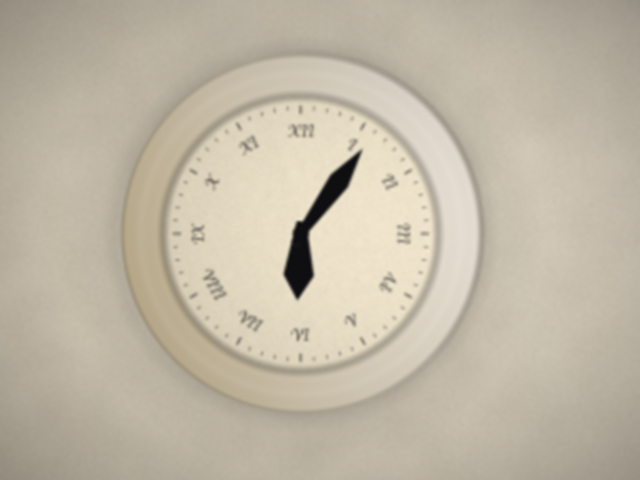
{"hour": 6, "minute": 6}
